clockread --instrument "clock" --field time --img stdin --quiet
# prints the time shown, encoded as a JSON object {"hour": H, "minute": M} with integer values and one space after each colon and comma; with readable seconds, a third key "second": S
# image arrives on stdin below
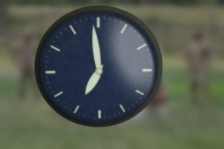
{"hour": 6, "minute": 59}
